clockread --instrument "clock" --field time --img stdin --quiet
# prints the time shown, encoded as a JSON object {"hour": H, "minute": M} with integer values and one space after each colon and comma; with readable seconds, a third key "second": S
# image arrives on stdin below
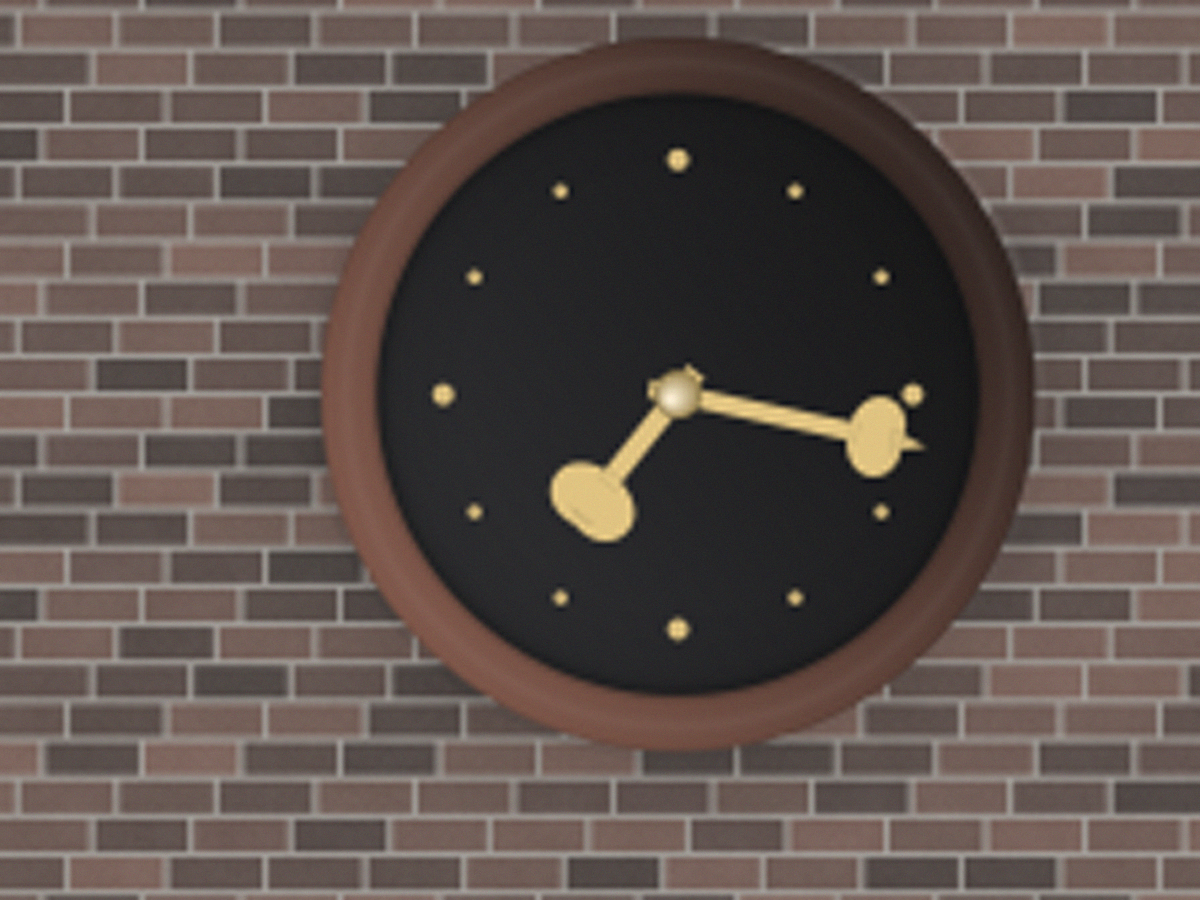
{"hour": 7, "minute": 17}
